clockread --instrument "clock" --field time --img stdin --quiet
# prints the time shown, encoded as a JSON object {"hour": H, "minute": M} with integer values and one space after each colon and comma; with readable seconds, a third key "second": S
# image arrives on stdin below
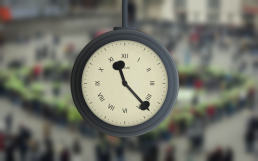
{"hour": 11, "minute": 23}
